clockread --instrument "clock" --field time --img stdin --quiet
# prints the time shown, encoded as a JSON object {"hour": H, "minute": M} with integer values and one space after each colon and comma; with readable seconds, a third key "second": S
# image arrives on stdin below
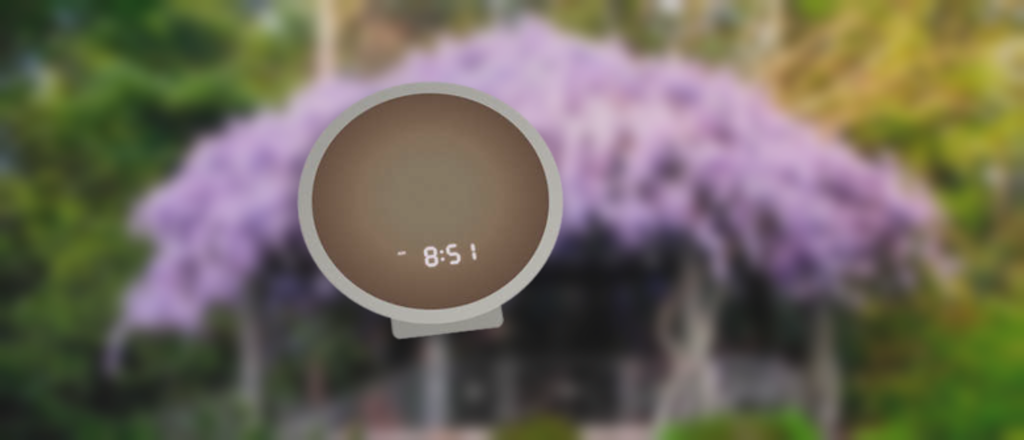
{"hour": 8, "minute": 51}
